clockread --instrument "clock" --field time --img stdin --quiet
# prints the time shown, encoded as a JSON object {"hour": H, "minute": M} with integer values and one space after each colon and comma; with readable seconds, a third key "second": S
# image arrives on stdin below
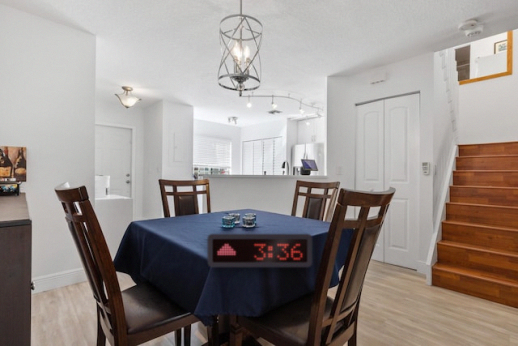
{"hour": 3, "minute": 36}
